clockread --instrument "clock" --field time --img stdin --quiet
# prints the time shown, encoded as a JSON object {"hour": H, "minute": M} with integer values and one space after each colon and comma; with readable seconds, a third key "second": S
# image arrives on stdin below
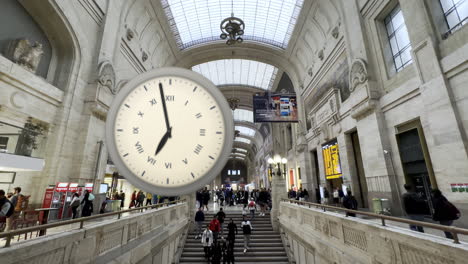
{"hour": 6, "minute": 58}
